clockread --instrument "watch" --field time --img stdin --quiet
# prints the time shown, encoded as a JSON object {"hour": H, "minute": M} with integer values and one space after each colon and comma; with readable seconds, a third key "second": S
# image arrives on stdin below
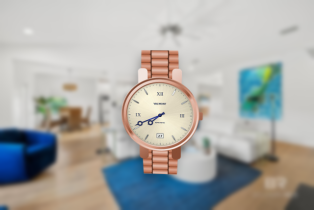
{"hour": 7, "minute": 41}
